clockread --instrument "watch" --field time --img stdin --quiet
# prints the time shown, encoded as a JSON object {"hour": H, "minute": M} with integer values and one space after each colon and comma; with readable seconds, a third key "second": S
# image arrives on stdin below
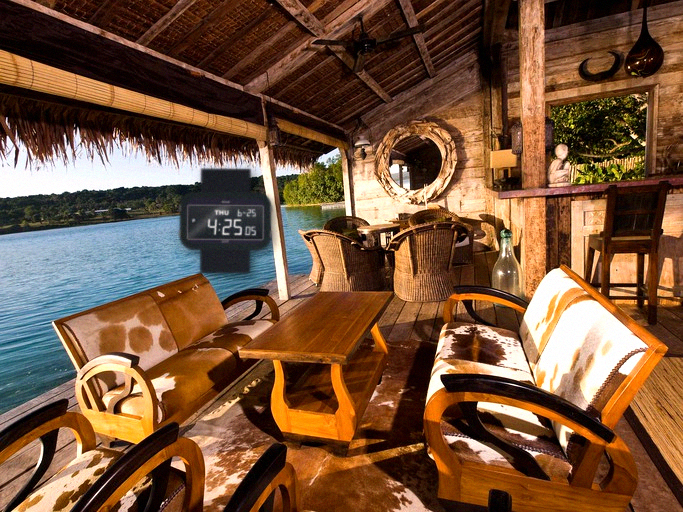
{"hour": 4, "minute": 25}
